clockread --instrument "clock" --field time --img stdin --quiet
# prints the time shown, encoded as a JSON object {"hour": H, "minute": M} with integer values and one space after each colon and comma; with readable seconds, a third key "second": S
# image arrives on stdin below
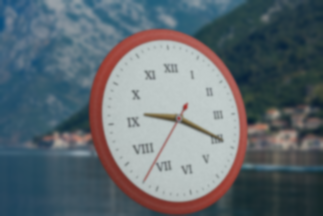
{"hour": 9, "minute": 19, "second": 37}
